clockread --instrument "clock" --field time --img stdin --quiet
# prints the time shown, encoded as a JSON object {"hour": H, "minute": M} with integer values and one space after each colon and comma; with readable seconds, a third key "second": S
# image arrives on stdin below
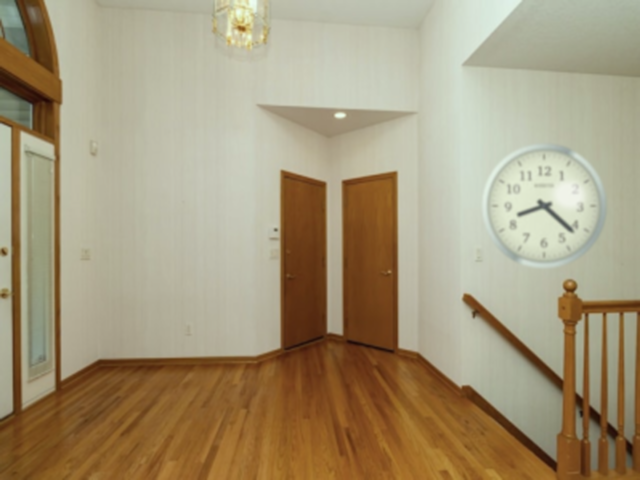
{"hour": 8, "minute": 22}
